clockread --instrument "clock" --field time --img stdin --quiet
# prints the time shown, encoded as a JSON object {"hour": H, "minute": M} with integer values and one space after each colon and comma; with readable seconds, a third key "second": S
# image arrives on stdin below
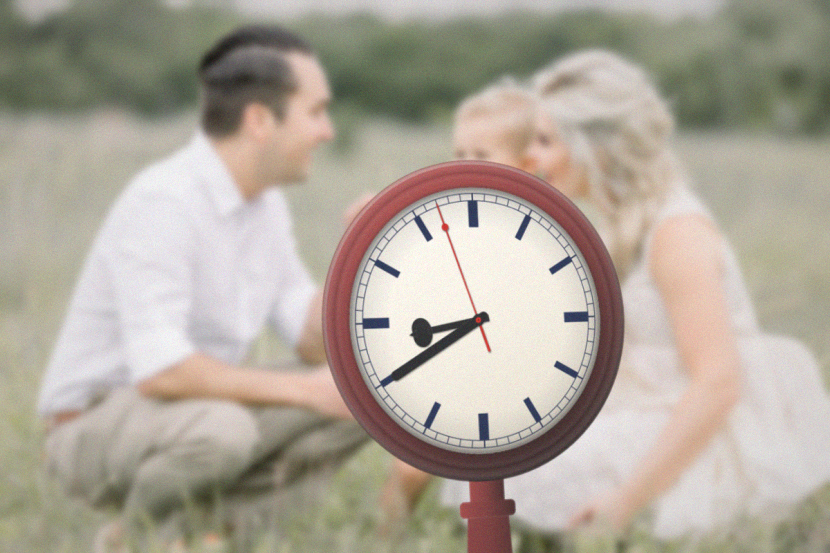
{"hour": 8, "minute": 39, "second": 57}
